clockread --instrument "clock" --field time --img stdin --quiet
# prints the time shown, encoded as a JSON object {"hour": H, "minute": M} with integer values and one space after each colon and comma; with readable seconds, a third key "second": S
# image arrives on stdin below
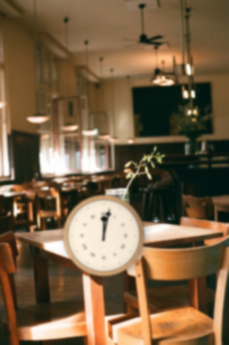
{"hour": 12, "minute": 2}
